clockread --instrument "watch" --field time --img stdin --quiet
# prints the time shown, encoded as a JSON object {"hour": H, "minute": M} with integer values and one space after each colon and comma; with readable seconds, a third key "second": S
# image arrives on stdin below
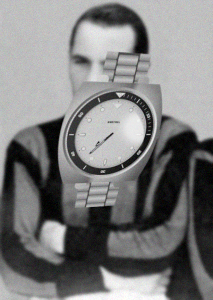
{"hour": 7, "minute": 37}
